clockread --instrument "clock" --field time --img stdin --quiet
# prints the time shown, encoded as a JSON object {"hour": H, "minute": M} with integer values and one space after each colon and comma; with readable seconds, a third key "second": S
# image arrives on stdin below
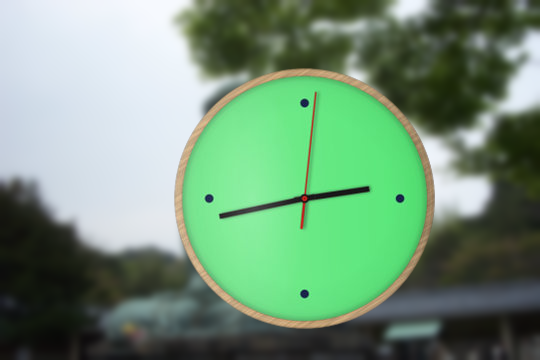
{"hour": 2, "minute": 43, "second": 1}
